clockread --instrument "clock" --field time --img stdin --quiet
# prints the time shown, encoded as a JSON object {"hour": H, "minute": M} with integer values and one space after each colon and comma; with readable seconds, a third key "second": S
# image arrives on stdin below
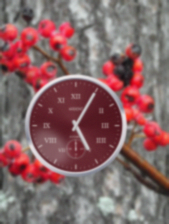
{"hour": 5, "minute": 5}
